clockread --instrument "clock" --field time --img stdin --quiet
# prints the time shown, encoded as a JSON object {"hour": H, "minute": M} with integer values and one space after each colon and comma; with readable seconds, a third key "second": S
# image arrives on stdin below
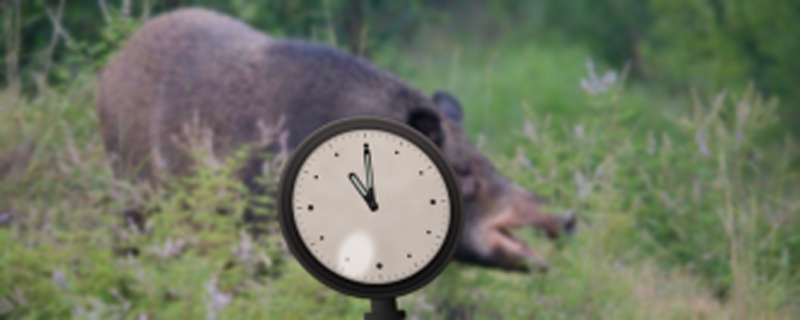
{"hour": 11, "minute": 0}
